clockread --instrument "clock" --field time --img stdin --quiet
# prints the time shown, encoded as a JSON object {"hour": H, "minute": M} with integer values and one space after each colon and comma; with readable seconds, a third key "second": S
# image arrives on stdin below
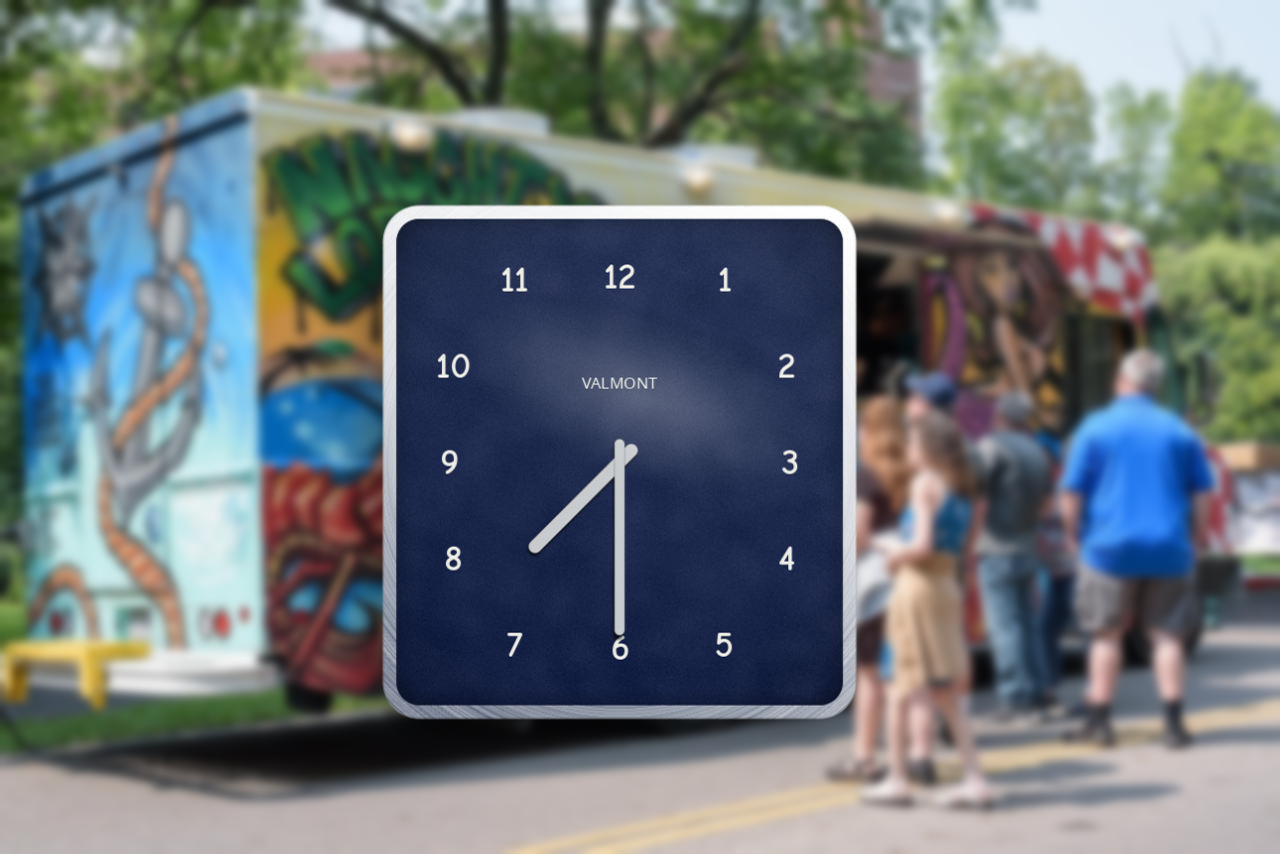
{"hour": 7, "minute": 30}
